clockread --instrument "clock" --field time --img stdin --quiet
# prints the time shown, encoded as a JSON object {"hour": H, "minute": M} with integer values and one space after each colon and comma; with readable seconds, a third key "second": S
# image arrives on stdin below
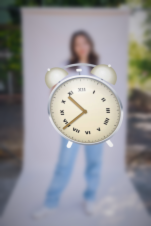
{"hour": 10, "minute": 39}
